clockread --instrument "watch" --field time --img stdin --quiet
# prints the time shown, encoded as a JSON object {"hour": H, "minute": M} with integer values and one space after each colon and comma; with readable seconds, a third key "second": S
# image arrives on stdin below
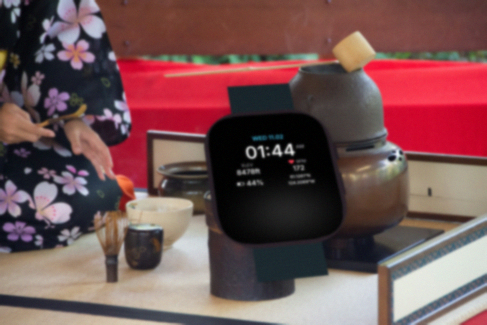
{"hour": 1, "minute": 44}
